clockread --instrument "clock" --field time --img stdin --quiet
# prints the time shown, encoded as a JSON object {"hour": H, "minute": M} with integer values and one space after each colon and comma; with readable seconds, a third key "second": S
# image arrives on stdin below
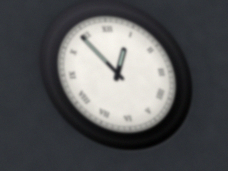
{"hour": 12, "minute": 54}
